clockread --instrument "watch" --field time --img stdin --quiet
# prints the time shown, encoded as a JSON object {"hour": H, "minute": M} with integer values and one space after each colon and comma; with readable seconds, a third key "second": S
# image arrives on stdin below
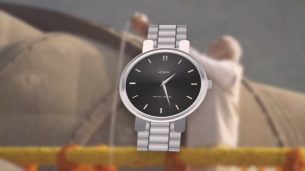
{"hour": 1, "minute": 27}
